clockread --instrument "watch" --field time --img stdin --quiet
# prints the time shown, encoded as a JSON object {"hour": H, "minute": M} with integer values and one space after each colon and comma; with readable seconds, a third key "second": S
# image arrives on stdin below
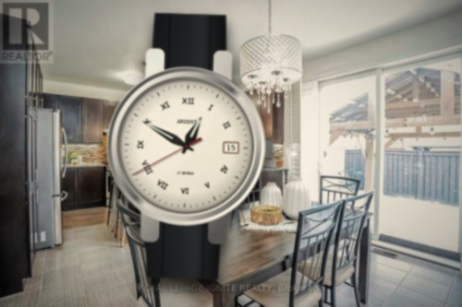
{"hour": 12, "minute": 49, "second": 40}
